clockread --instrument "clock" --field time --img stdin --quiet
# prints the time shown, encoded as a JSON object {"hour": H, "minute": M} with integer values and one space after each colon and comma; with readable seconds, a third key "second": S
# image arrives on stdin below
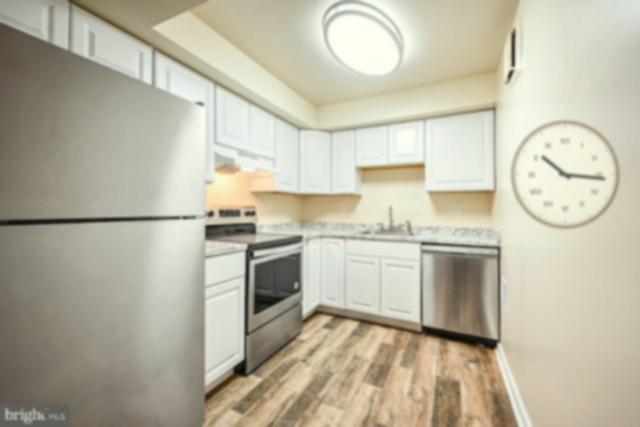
{"hour": 10, "minute": 16}
